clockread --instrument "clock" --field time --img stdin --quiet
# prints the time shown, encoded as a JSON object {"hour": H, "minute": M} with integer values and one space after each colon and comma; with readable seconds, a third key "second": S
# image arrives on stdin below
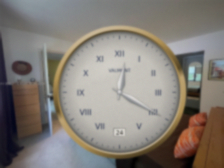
{"hour": 12, "minute": 20}
